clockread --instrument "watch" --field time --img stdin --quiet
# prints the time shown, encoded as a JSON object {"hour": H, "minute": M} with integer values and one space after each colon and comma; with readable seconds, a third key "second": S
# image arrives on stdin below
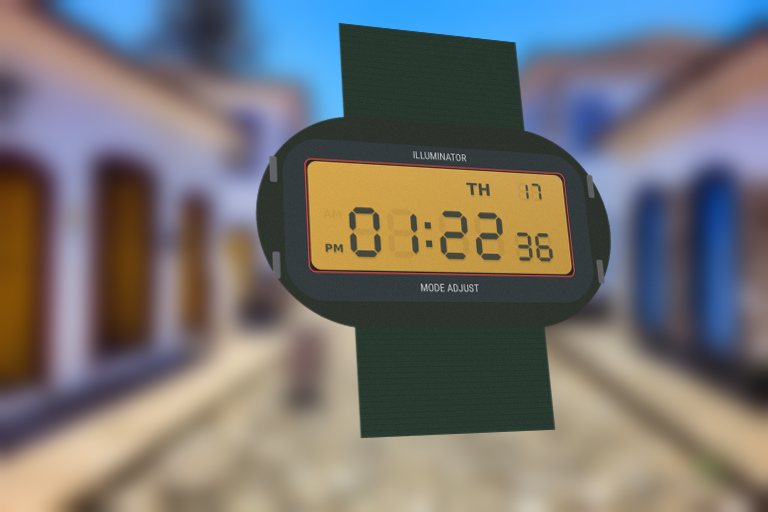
{"hour": 1, "minute": 22, "second": 36}
